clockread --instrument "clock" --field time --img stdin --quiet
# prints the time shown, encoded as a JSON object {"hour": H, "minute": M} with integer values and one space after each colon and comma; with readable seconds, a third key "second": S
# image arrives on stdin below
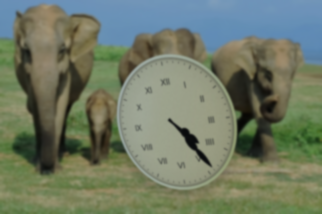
{"hour": 4, "minute": 24}
